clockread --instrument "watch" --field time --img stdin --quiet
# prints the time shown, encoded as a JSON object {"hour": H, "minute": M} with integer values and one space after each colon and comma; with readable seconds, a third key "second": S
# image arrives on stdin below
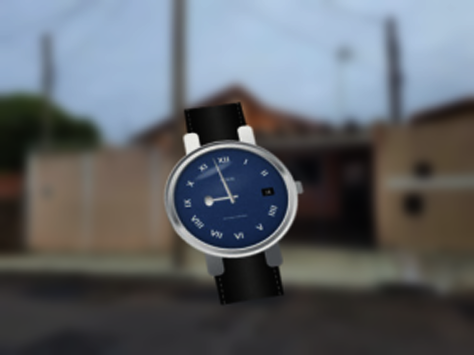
{"hour": 8, "minute": 58}
